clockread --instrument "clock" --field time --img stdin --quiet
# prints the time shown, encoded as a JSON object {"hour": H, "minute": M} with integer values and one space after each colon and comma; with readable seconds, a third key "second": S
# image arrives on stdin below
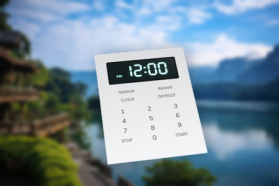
{"hour": 12, "minute": 0}
